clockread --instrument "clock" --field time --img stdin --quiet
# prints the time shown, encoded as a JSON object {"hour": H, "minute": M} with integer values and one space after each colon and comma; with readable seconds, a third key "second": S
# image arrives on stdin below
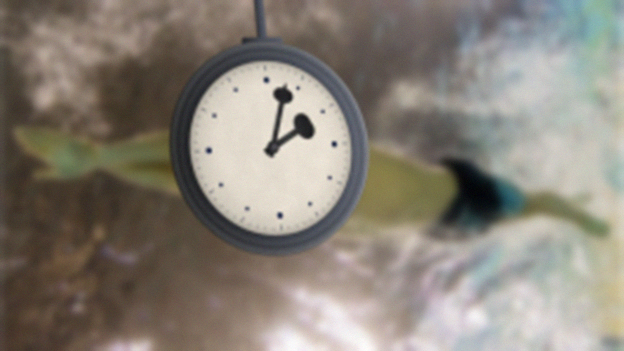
{"hour": 2, "minute": 3}
